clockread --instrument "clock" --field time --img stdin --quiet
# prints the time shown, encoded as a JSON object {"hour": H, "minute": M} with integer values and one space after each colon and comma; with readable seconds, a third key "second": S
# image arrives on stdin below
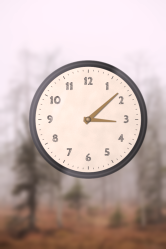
{"hour": 3, "minute": 8}
